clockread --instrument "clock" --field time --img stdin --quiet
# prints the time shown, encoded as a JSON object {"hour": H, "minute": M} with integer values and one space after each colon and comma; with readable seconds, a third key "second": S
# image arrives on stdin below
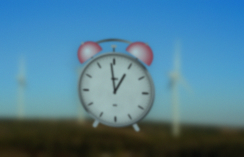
{"hour": 12, "minute": 59}
